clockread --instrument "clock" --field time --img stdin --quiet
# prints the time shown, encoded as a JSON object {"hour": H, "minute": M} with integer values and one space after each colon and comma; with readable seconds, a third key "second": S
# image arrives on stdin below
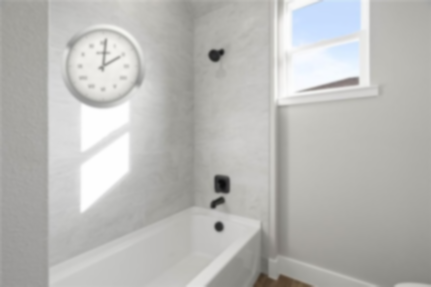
{"hour": 2, "minute": 1}
